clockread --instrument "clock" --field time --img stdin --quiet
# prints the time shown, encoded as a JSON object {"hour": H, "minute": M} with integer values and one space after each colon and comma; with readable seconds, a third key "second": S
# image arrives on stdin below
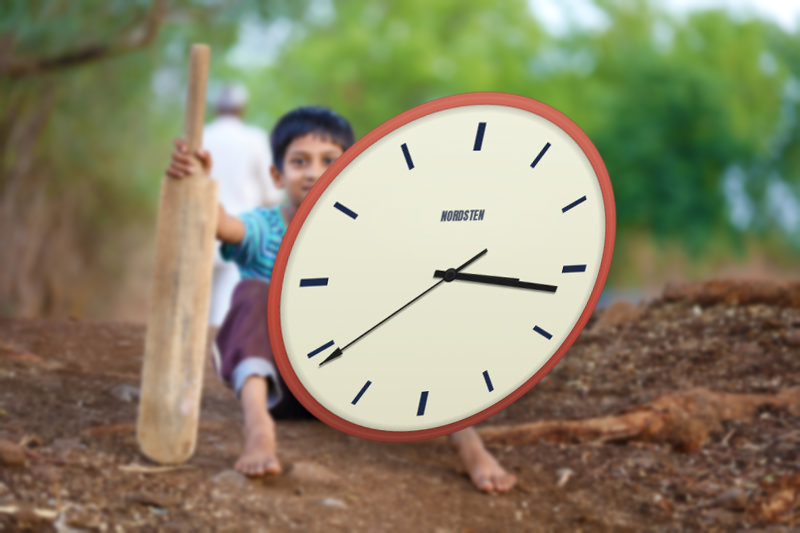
{"hour": 3, "minute": 16, "second": 39}
